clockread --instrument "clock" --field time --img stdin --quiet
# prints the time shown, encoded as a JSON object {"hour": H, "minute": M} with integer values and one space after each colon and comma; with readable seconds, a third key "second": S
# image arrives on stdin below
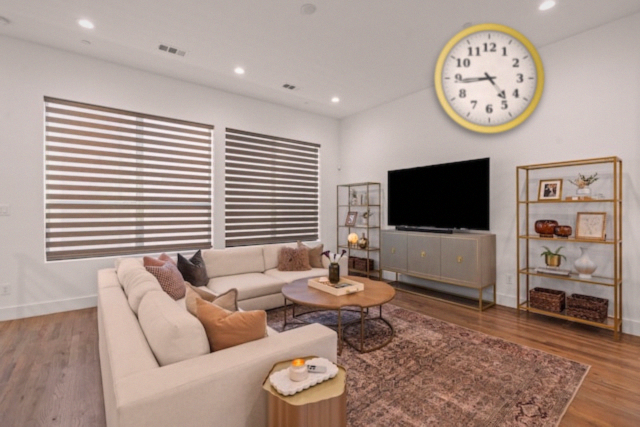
{"hour": 4, "minute": 44}
